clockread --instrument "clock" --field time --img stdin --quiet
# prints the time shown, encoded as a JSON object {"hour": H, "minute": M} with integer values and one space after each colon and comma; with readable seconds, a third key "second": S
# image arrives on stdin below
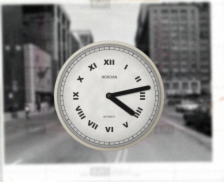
{"hour": 4, "minute": 13}
